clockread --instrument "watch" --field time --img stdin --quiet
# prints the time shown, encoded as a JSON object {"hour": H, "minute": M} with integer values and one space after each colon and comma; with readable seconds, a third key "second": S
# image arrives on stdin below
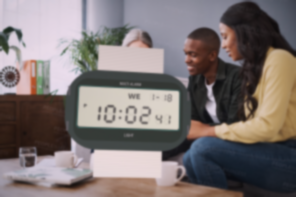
{"hour": 10, "minute": 2, "second": 41}
